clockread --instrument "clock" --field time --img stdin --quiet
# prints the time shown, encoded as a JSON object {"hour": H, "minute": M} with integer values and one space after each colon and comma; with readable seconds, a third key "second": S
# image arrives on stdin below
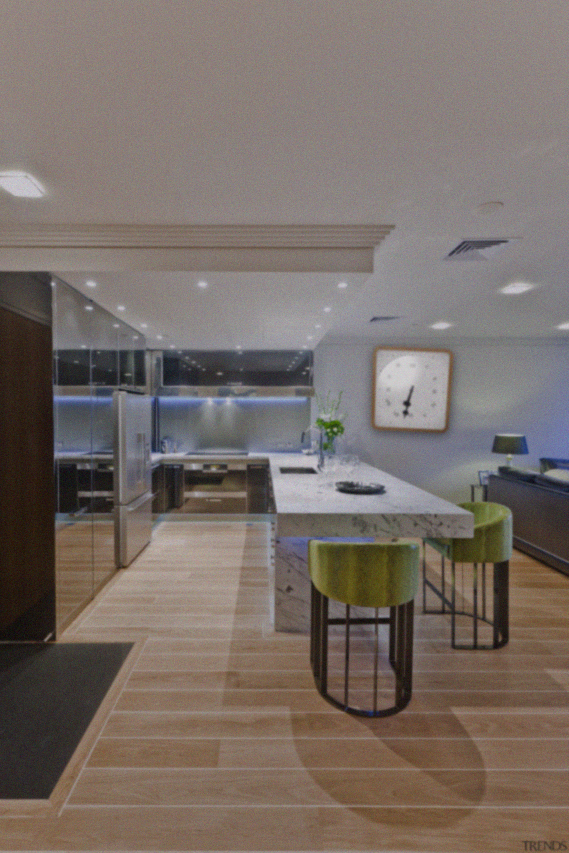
{"hour": 6, "minute": 32}
